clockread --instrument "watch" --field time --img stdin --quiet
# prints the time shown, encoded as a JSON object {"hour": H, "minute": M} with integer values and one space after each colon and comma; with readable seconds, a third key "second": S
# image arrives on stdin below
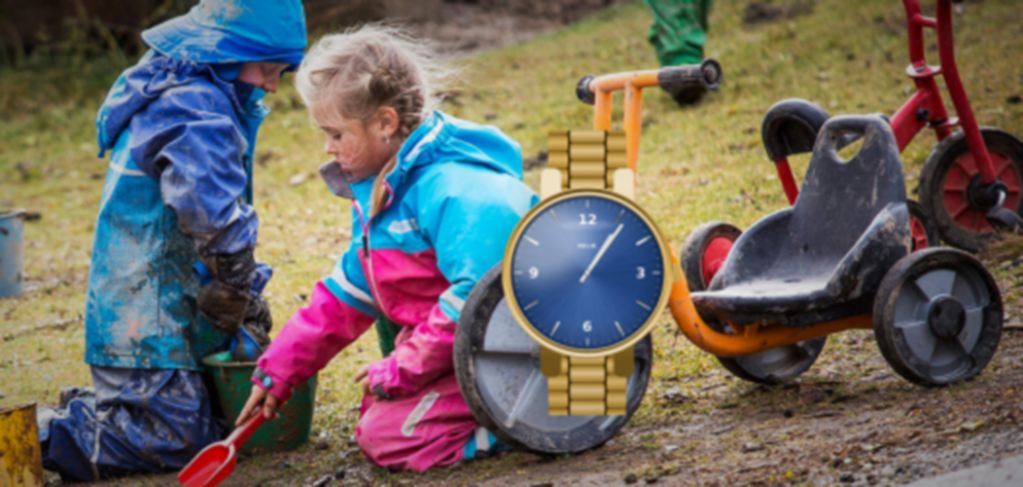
{"hour": 1, "minute": 6}
